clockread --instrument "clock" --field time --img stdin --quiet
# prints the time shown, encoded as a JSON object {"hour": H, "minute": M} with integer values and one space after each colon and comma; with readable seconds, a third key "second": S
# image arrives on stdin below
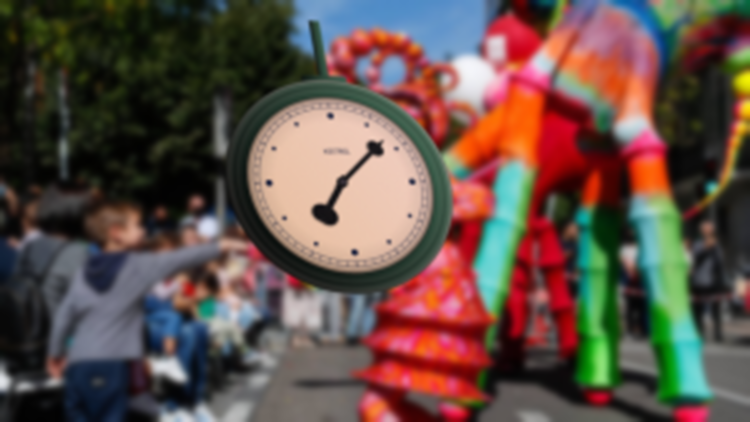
{"hour": 7, "minute": 8}
